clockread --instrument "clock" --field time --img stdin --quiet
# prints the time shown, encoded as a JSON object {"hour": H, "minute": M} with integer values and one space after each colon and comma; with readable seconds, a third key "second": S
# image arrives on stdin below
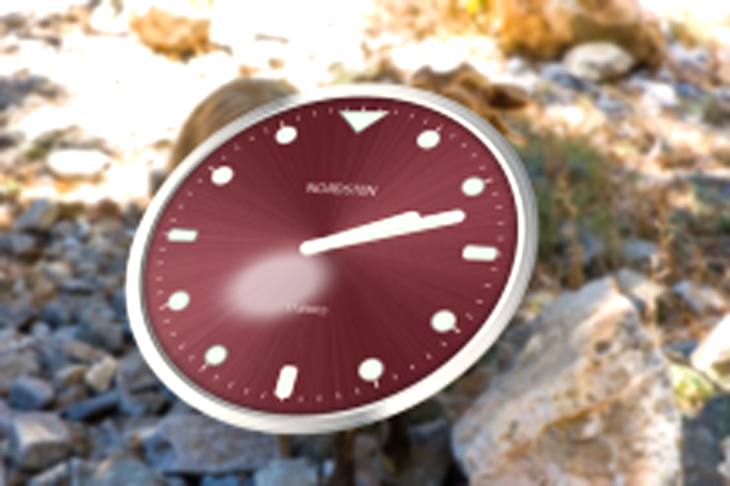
{"hour": 2, "minute": 12}
